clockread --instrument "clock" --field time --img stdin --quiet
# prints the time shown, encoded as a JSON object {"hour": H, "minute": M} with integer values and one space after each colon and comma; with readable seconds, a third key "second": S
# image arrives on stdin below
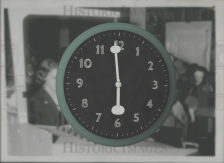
{"hour": 5, "minute": 59}
